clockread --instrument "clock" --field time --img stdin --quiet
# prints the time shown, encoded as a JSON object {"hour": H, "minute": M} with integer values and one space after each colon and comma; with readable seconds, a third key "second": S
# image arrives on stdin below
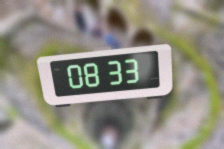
{"hour": 8, "minute": 33}
